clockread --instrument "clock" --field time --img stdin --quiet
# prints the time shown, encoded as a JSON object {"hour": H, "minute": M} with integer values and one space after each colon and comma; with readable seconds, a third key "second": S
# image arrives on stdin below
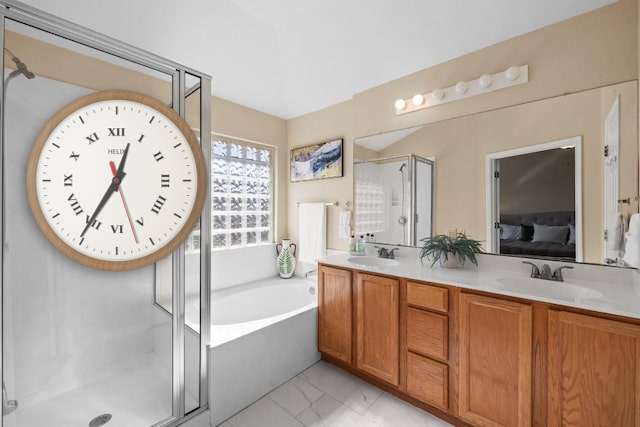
{"hour": 12, "minute": 35, "second": 27}
